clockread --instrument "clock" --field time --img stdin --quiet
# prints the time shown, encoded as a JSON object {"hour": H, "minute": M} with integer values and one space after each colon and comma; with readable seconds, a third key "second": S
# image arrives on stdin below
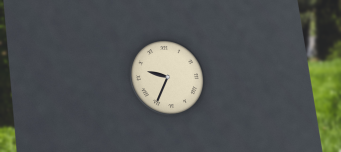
{"hour": 9, "minute": 35}
